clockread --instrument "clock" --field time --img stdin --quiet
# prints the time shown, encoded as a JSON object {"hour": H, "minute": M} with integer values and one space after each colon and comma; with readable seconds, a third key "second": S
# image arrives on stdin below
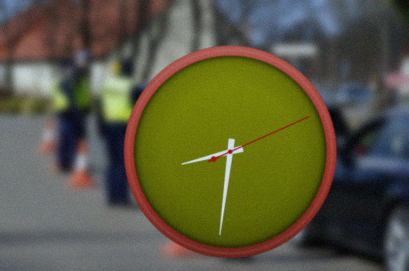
{"hour": 8, "minute": 31, "second": 11}
